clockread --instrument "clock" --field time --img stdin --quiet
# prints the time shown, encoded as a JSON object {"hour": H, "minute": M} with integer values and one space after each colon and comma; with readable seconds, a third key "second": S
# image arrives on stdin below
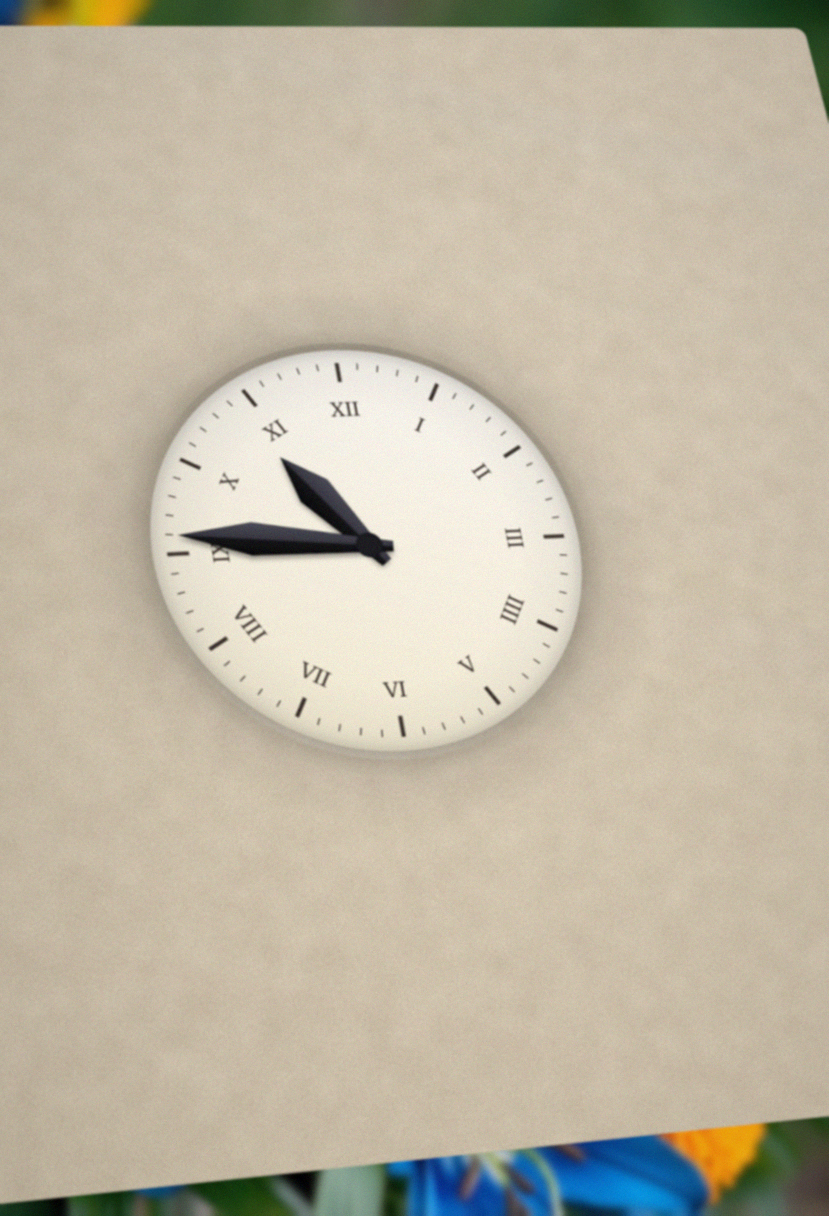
{"hour": 10, "minute": 46}
